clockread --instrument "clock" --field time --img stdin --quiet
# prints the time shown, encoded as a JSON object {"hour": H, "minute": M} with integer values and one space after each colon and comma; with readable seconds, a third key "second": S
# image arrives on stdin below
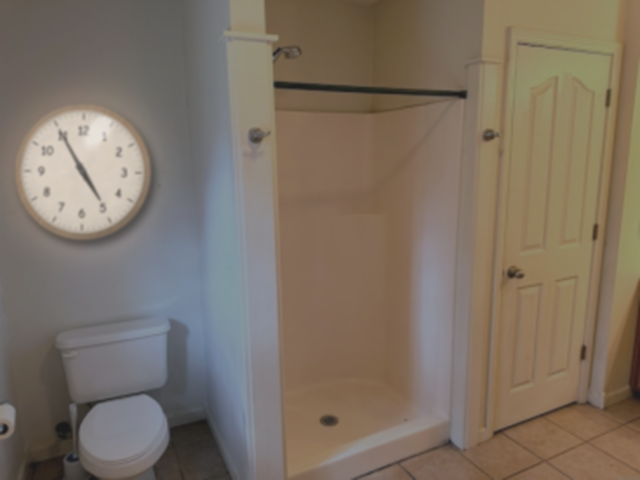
{"hour": 4, "minute": 55}
